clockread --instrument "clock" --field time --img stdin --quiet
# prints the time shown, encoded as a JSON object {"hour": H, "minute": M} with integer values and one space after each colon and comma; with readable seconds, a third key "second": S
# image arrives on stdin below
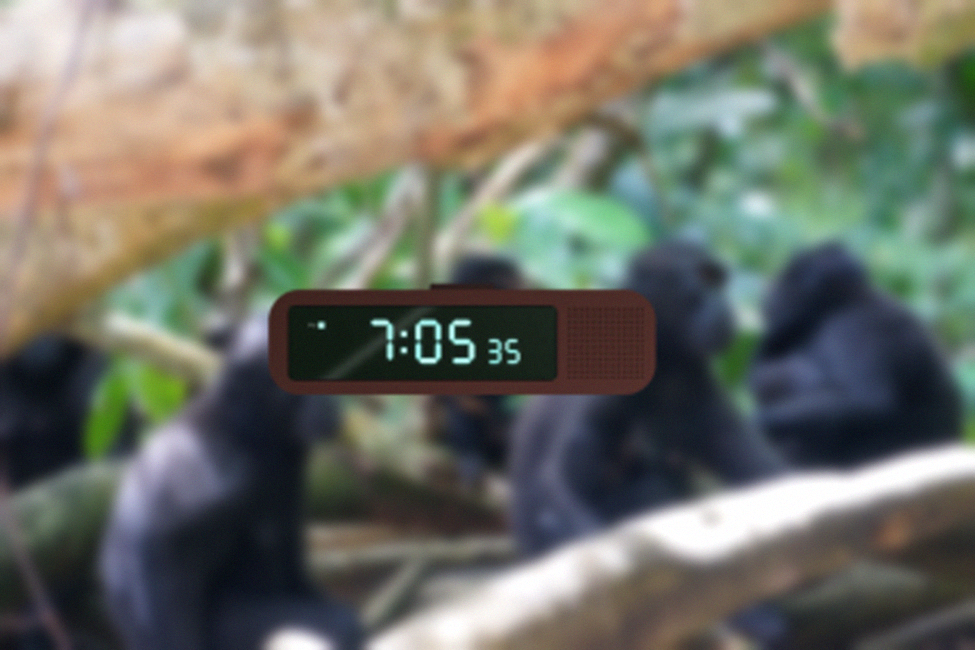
{"hour": 7, "minute": 5, "second": 35}
